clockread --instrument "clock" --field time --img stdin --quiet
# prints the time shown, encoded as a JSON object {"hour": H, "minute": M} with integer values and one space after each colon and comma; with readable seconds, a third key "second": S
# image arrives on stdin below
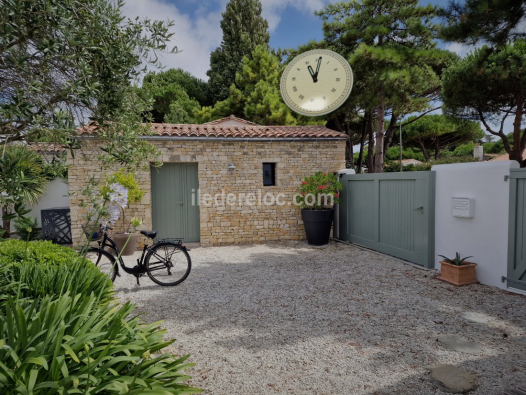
{"hour": 11, "minute": 1}
